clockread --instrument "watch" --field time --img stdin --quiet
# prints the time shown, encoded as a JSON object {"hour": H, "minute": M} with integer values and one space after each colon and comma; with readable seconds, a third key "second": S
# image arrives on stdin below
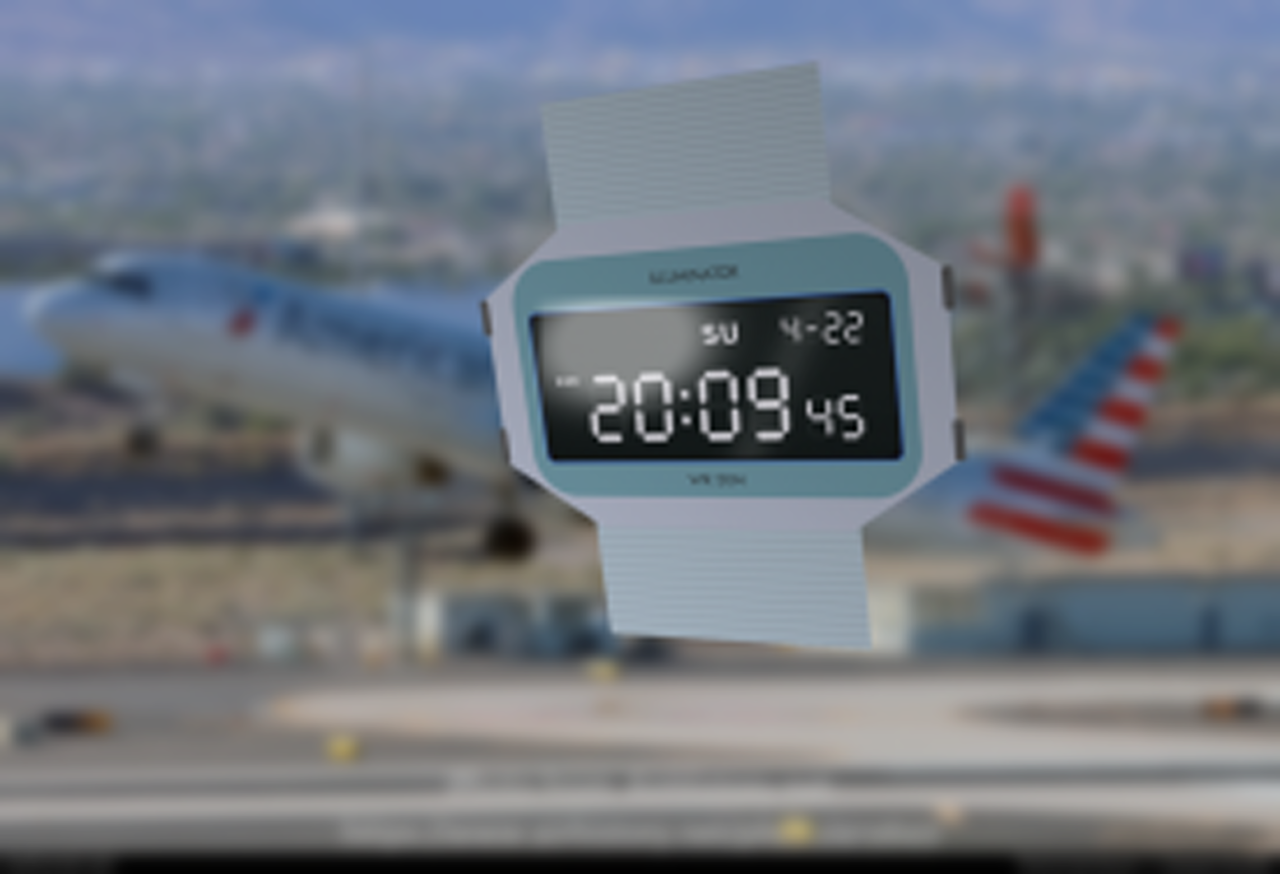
{"hour": 20, "minute": 9, "second": 45}
